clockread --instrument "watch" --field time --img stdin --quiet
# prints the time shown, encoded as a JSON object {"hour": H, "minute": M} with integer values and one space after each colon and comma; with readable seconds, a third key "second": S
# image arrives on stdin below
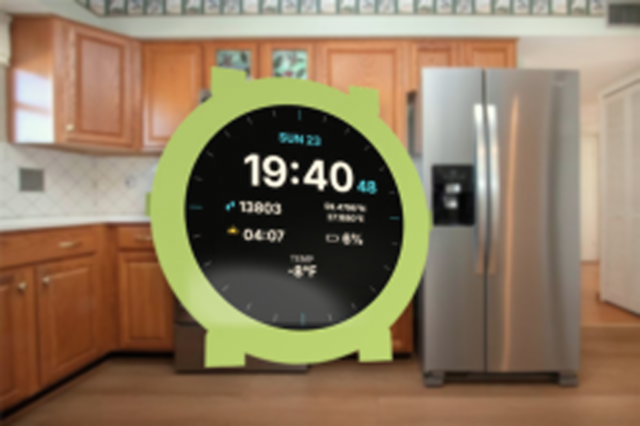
{"hour": 19, "minute": 40}
